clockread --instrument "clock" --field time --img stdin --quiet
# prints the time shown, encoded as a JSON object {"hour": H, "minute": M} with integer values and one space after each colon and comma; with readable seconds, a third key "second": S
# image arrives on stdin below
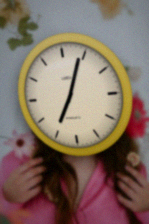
{"hour": 7, "minute": 4}
